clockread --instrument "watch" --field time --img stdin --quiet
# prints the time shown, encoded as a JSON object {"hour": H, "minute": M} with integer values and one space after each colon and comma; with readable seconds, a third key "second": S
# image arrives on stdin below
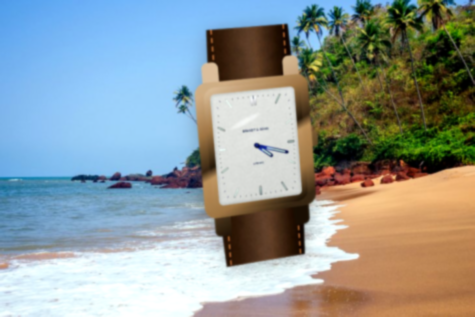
{"hour": 4, "minute": 18}
